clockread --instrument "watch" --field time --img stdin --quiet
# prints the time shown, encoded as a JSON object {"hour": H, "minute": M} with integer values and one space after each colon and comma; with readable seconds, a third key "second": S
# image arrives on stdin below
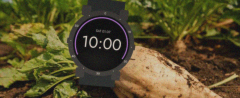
{"hour": 10, "minute": 0}
